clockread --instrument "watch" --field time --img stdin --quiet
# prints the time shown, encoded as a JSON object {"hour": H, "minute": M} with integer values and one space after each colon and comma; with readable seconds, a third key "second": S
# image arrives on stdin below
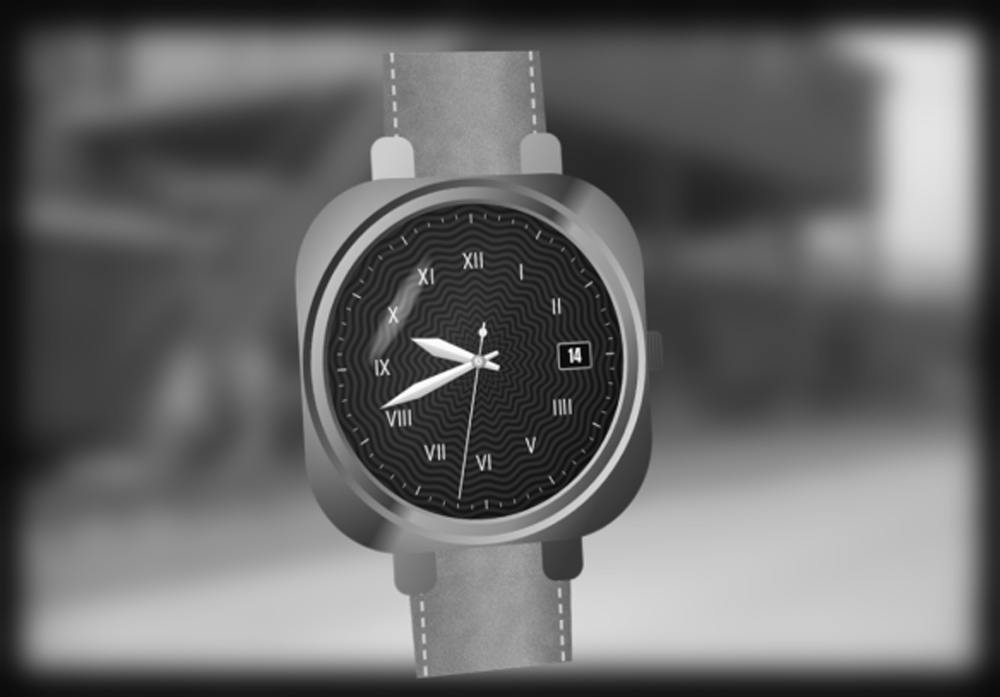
{"hour": 9, "minute": 41, "second": 32}
